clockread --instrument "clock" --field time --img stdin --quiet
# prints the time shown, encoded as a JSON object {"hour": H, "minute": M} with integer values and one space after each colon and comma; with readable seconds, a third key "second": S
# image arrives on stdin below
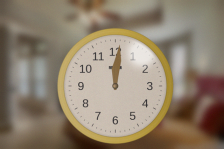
{"hour": 12, "minute": 1}
